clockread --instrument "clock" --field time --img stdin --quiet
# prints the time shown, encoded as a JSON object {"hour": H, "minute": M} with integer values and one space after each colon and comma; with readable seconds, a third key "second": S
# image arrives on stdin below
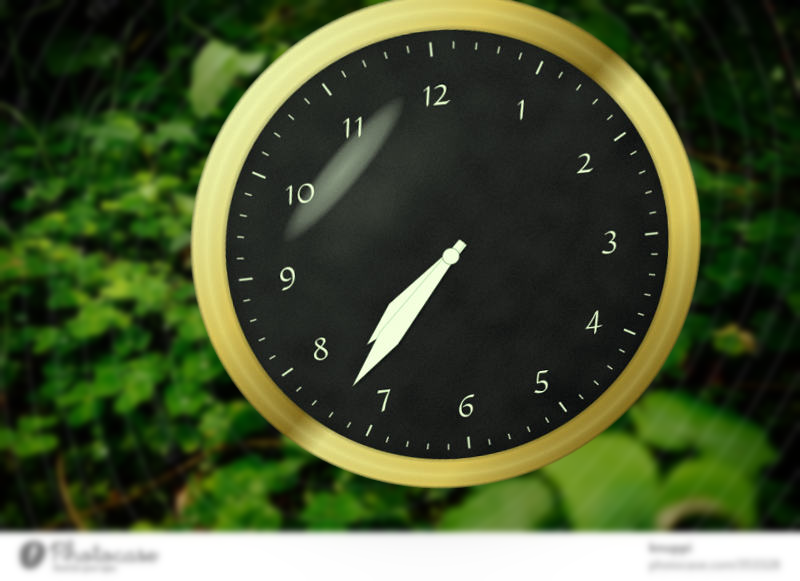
{"hour": 7, "minute": 37}
